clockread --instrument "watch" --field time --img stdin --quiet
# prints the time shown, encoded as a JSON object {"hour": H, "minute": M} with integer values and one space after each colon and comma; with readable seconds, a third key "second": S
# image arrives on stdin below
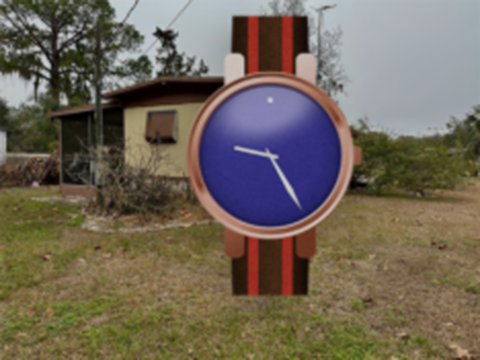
{"hour": 9, "minute": 25}
